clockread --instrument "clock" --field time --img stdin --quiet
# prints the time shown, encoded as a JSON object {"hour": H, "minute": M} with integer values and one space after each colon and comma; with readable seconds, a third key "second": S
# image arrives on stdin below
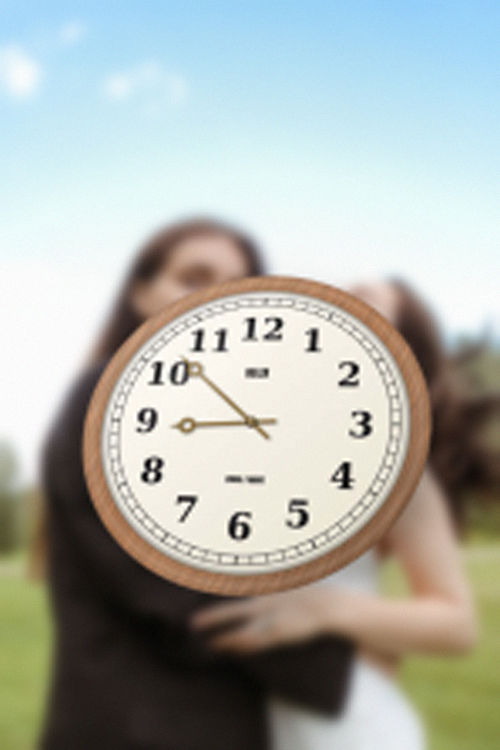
{"hour": 8, "minute": 52}
